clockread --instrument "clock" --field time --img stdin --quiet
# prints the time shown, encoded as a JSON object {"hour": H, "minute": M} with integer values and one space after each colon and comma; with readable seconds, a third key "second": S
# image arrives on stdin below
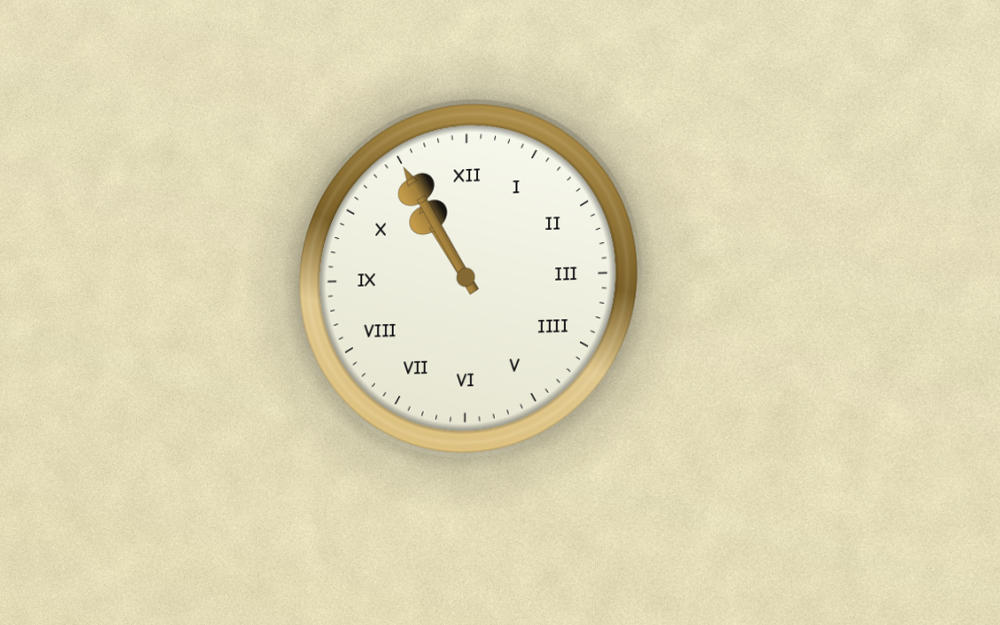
{"hour": 10, "minute": 55}
